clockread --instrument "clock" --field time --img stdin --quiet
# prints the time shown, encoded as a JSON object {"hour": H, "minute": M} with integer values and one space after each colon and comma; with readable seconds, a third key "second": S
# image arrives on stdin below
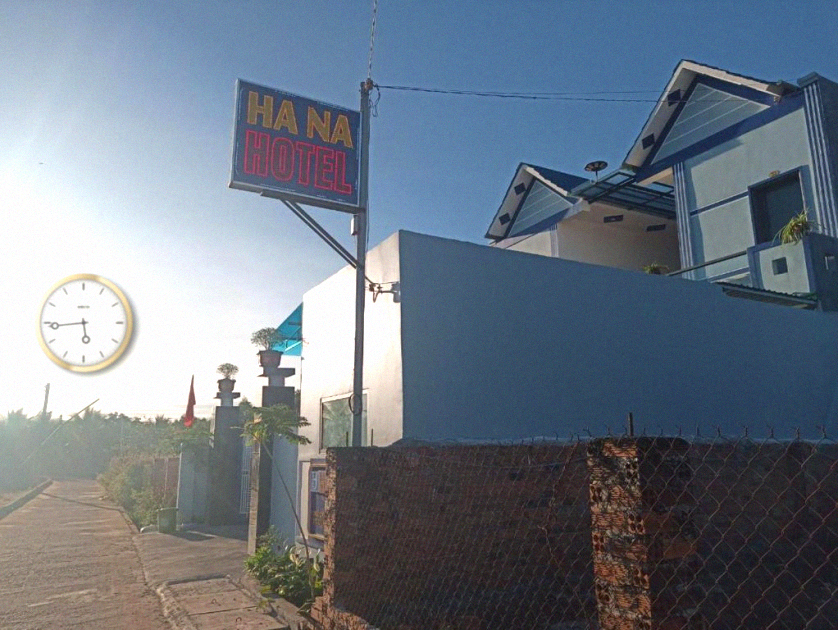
{"hour": 5, "minute": 44}
